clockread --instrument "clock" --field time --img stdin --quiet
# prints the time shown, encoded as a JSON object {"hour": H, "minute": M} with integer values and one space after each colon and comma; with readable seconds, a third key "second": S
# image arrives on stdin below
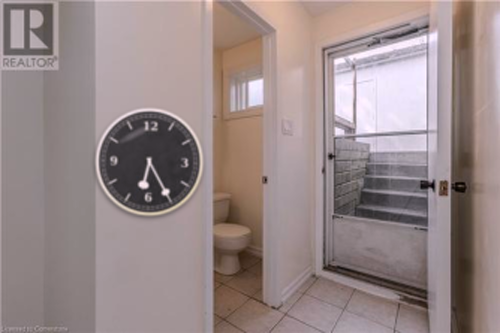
{"hour": 6, "minute": 25}
